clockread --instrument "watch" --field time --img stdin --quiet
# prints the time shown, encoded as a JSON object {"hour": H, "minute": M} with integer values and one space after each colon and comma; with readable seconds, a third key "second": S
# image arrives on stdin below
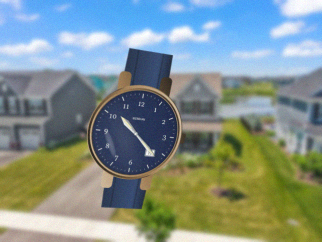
{"hour": 10, "minute": 22}
